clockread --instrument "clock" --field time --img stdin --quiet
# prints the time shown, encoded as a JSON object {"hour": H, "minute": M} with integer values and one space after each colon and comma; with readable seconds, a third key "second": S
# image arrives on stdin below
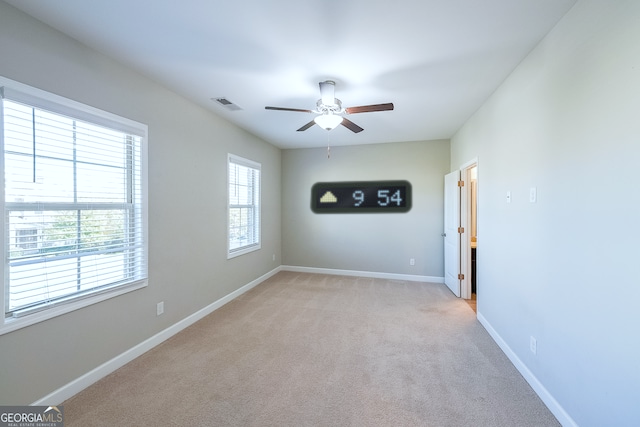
{"hour": 9, "minute": 54}
